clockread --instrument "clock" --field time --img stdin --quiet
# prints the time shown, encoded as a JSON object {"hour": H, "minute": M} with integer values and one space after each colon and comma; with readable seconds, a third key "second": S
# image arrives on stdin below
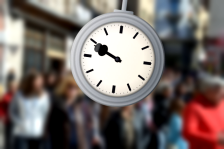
{"hour": 9, "minute": 49}
